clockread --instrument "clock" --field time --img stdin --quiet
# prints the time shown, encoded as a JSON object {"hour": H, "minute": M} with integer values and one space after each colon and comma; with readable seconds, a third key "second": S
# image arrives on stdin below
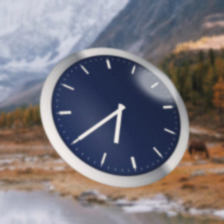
{"hour": 6, "minute": 40}
